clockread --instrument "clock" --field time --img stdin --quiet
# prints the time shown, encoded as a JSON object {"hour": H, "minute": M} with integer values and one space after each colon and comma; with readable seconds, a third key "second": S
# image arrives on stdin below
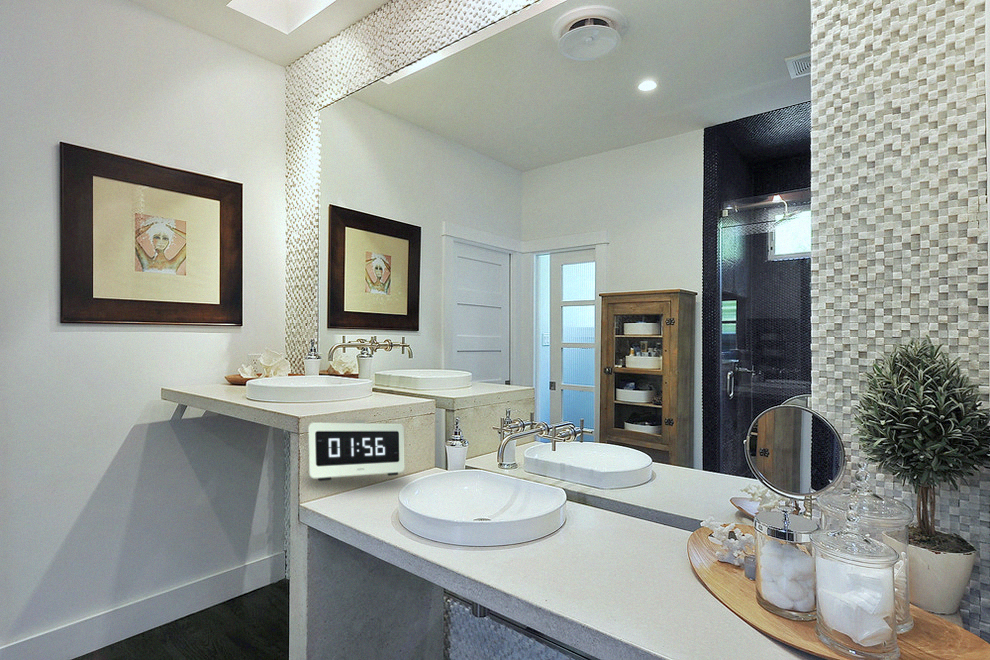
{"hour": 1, "minute": 56}
